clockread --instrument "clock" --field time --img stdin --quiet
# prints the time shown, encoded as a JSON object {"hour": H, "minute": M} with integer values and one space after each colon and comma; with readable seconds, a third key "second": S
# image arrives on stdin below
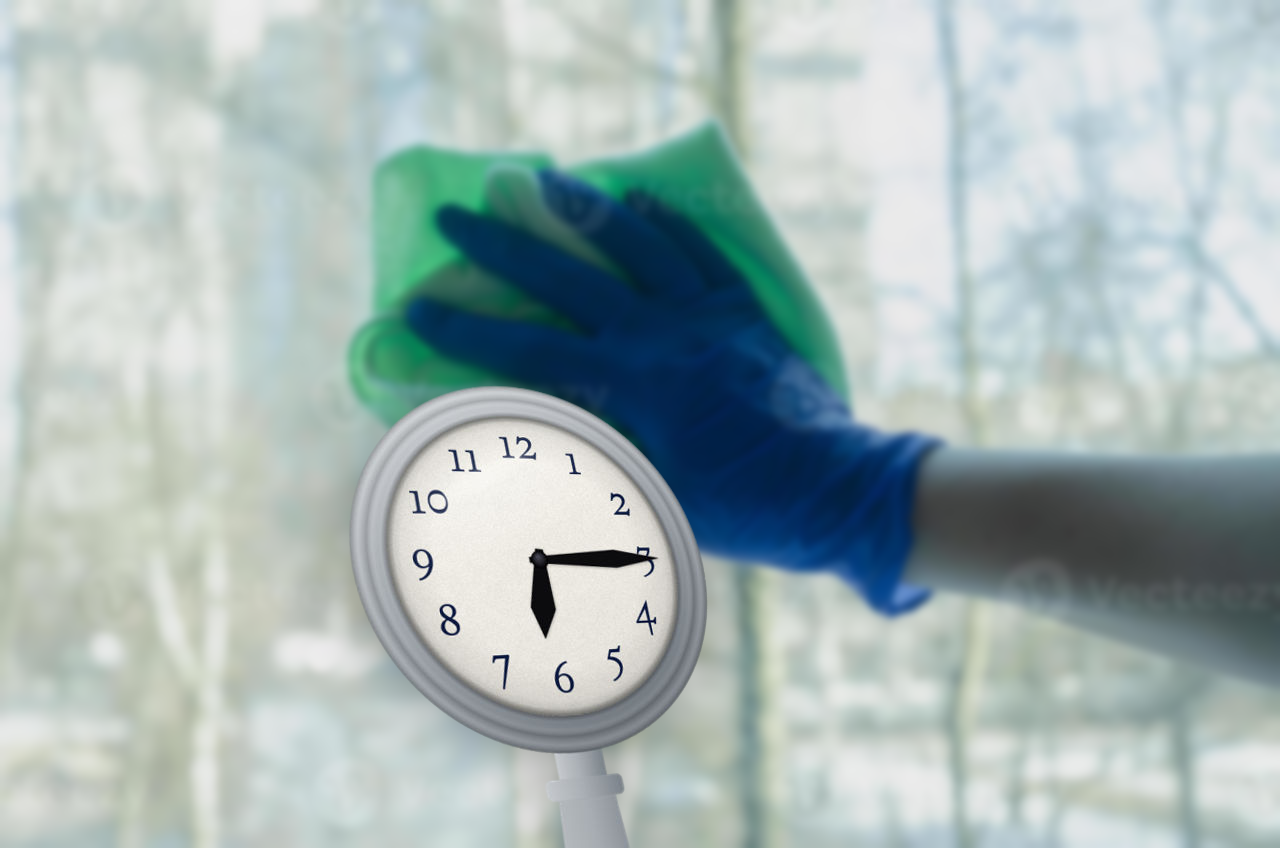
{"hour": 6, "minute": 15}
